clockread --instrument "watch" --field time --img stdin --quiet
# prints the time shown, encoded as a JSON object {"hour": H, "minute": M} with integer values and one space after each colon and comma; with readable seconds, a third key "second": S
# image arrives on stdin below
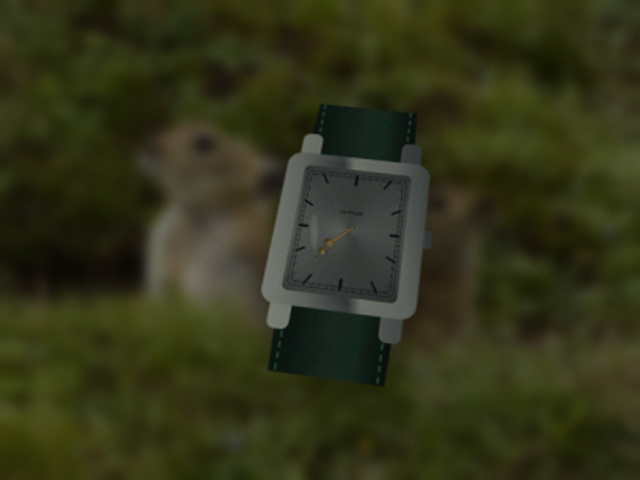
{"hour": 7, "minute": 37}
